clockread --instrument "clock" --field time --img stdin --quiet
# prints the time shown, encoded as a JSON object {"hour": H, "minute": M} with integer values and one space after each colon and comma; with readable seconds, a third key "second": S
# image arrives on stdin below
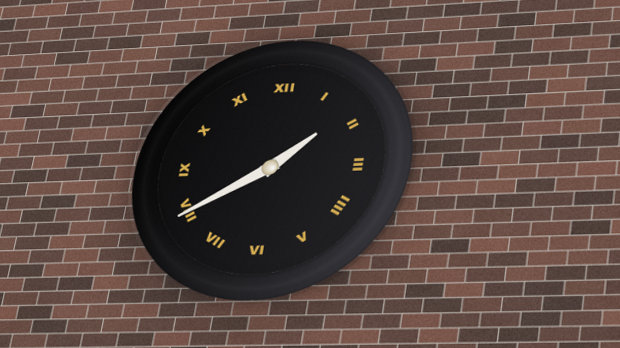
{"hour": 1, "minute": 40}
